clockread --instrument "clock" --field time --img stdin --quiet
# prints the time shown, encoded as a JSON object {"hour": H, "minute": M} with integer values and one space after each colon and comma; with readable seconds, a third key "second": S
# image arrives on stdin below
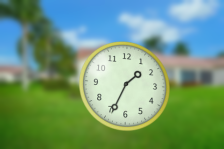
{"hour": 1, "minute": 34}
